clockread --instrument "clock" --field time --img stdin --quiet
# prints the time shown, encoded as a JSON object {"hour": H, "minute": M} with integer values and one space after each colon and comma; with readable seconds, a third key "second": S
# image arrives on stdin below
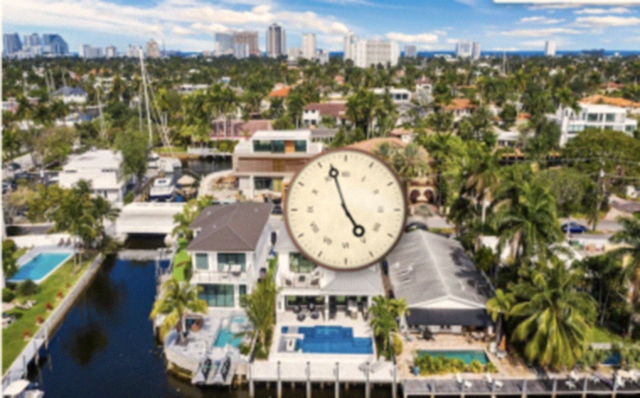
{"hour": 4, "minute": 57}
